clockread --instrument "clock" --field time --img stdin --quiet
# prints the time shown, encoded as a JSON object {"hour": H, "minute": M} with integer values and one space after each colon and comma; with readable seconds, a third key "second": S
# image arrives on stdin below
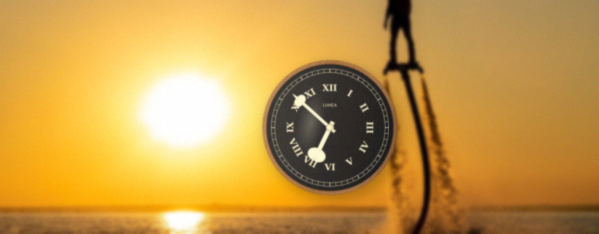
{"hour": 6, "minute": 52}
